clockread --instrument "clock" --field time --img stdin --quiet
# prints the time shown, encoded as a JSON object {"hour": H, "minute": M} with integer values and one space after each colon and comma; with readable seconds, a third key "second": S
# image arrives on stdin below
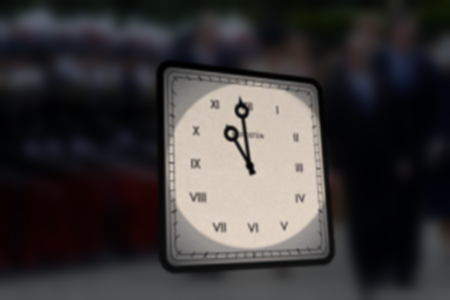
{"hour": 10, "minute": 59}
